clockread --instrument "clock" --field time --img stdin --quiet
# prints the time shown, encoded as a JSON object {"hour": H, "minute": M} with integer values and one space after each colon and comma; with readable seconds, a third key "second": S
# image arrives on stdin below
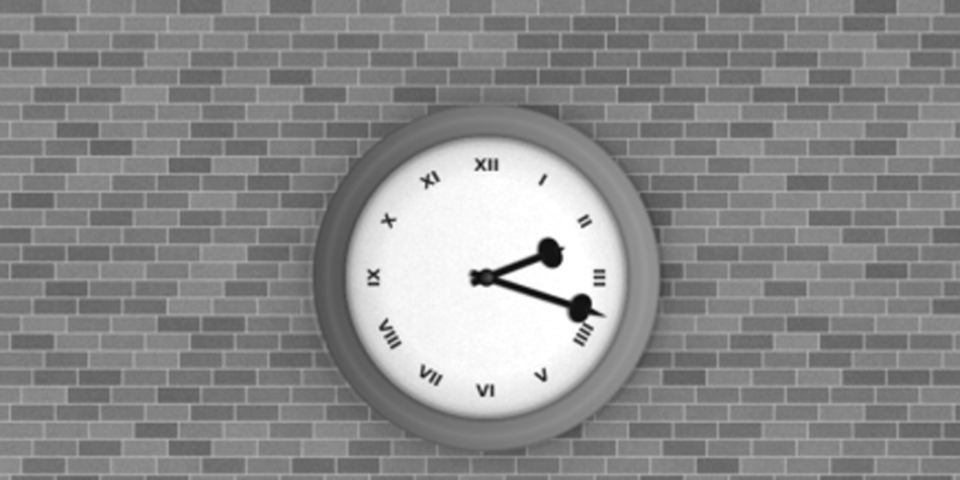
{"hour": 2, "minute": 18}
